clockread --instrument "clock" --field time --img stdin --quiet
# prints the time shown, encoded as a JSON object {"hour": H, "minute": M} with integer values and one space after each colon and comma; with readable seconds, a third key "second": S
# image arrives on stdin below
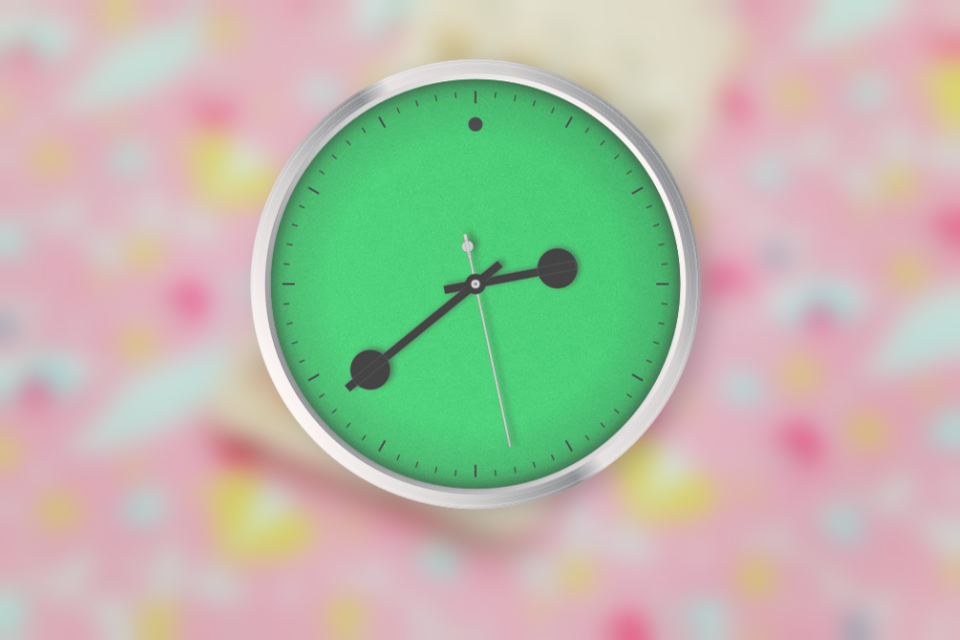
{"hour": 2, "minute": 38, "second": 28}
